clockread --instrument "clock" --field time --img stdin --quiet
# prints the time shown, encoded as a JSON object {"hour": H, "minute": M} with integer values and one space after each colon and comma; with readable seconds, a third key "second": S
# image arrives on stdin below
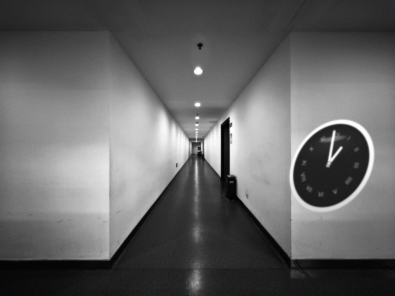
{"hour": 12, "minute": 59}
